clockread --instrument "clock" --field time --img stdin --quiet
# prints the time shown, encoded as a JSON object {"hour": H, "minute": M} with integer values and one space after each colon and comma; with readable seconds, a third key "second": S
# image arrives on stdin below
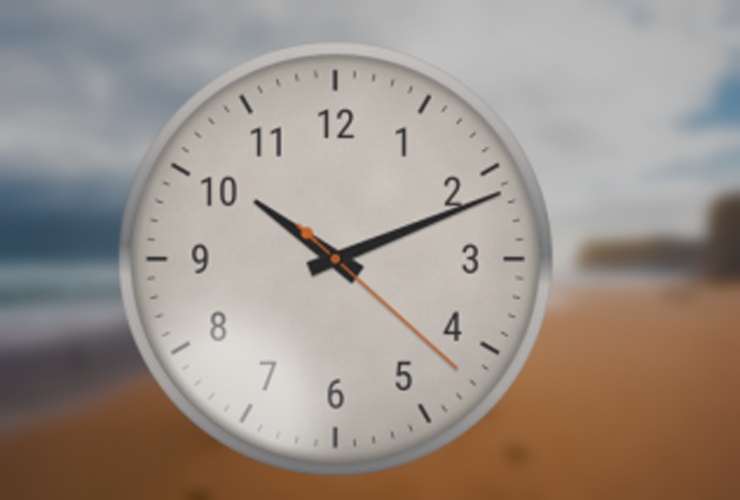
{"hour": 10, "minute": 11, "second": 22}
